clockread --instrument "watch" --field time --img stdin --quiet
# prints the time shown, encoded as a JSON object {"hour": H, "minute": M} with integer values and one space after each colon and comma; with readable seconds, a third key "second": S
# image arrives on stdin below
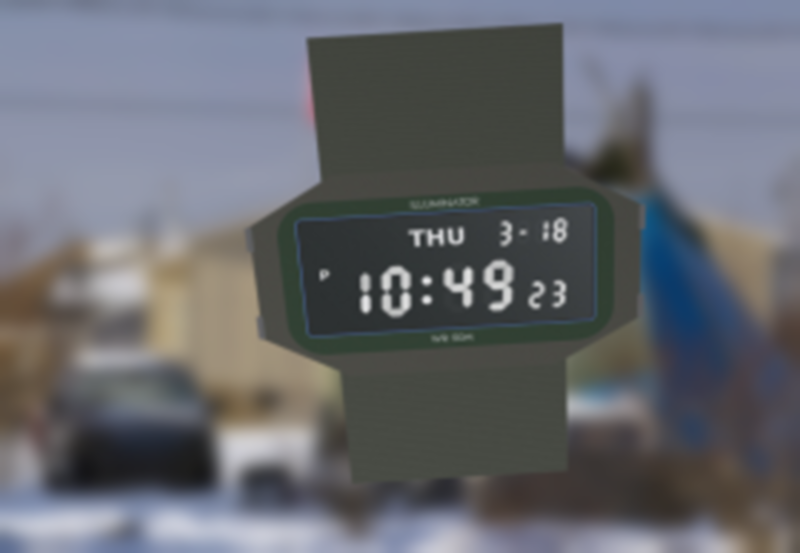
{"hour": 10, "minute": 49, "second": 23}
